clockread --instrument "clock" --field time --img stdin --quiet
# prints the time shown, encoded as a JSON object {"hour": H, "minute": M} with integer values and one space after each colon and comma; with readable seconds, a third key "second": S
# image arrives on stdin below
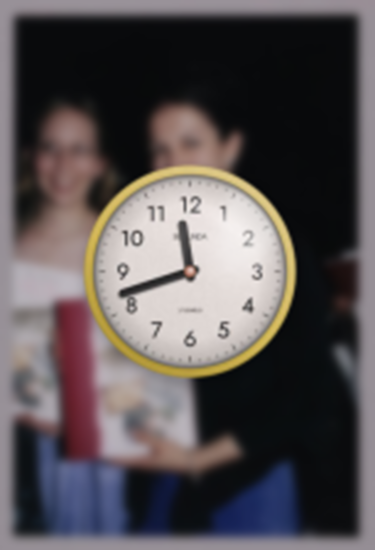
{"hour": 11, "minute": 42}
